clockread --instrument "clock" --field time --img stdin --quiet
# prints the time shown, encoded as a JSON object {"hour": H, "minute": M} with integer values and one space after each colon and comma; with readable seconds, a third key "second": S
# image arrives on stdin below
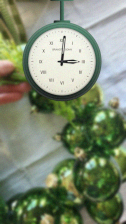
{"hour": 3, "minute": 1}
